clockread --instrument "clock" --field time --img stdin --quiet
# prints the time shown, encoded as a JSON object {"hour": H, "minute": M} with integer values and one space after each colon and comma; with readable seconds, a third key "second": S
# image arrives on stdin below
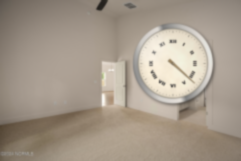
{"hour": 4, "minute": 22}
